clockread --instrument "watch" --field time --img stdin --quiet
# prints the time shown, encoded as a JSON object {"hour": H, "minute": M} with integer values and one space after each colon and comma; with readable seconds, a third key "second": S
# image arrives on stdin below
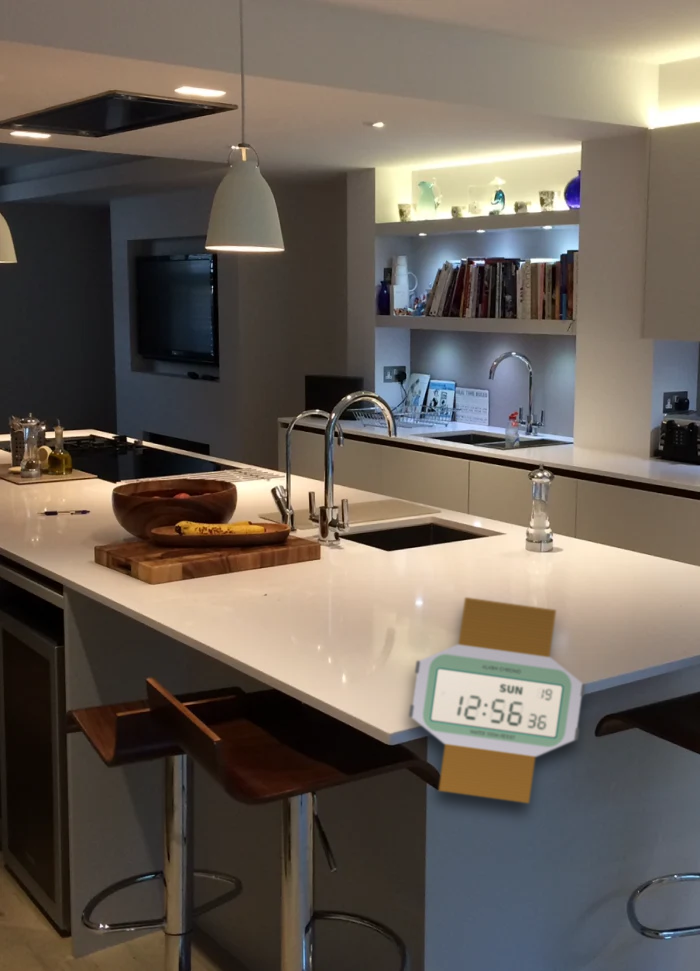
{"hour": 12, "minute": 56, "second": 36}
